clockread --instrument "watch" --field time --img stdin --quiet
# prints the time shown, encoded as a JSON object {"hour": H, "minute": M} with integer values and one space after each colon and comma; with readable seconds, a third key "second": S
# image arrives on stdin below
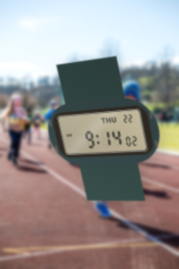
{"hour": 9, "minute": 14}
